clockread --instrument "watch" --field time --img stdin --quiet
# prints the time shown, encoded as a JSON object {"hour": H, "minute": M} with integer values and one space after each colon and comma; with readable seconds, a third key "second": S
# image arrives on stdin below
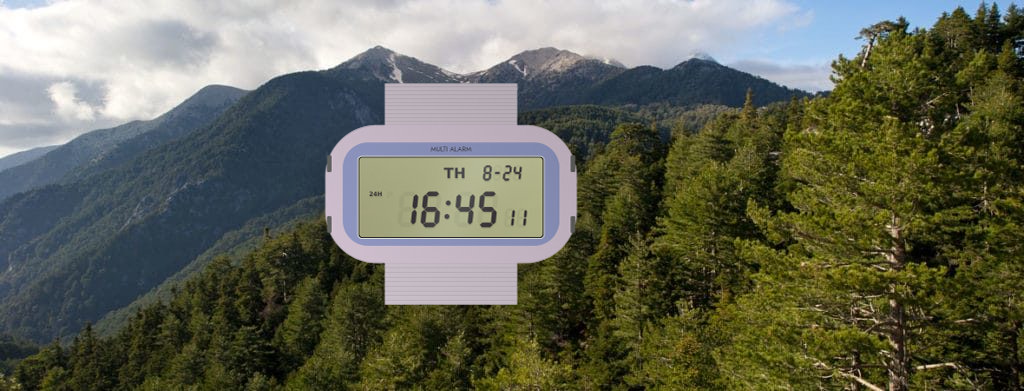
{"hour": 16, "minute": 45, "second": 11}
